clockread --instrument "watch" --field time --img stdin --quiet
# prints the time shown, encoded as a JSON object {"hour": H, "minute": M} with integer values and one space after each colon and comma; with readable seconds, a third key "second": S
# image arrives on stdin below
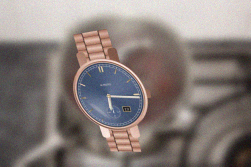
{"hour": 6, "minute": 16}
